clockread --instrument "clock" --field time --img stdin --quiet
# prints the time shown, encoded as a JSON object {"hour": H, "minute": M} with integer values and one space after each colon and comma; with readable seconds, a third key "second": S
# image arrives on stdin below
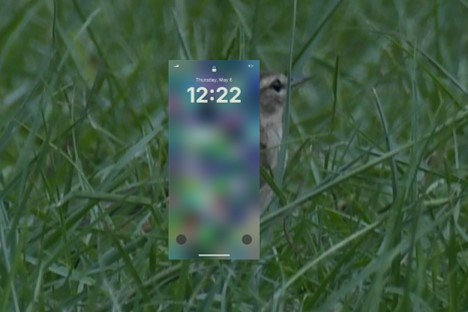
{"hour": 12, "minute": 22}
